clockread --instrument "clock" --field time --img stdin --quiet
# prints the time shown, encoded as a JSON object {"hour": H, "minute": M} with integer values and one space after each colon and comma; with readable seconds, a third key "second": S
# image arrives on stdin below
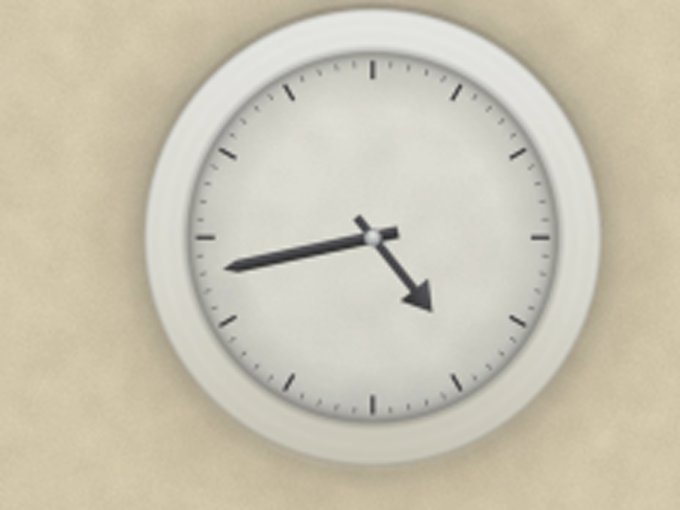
{"hour": 4, "minute": 43}
